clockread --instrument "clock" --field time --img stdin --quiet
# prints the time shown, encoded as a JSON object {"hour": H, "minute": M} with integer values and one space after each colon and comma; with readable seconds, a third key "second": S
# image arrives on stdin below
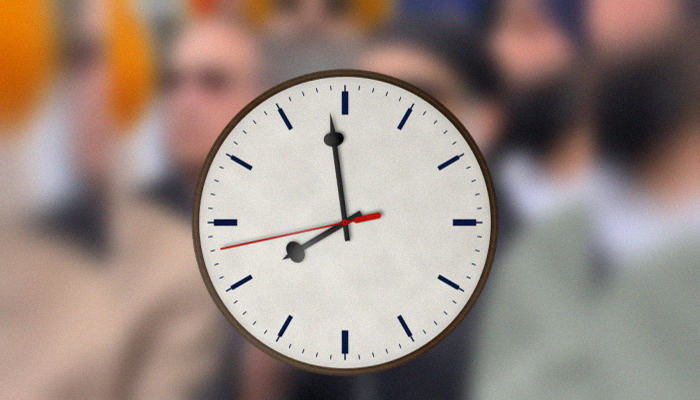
{"hour": 7, "minute": 58, "second": 43}
